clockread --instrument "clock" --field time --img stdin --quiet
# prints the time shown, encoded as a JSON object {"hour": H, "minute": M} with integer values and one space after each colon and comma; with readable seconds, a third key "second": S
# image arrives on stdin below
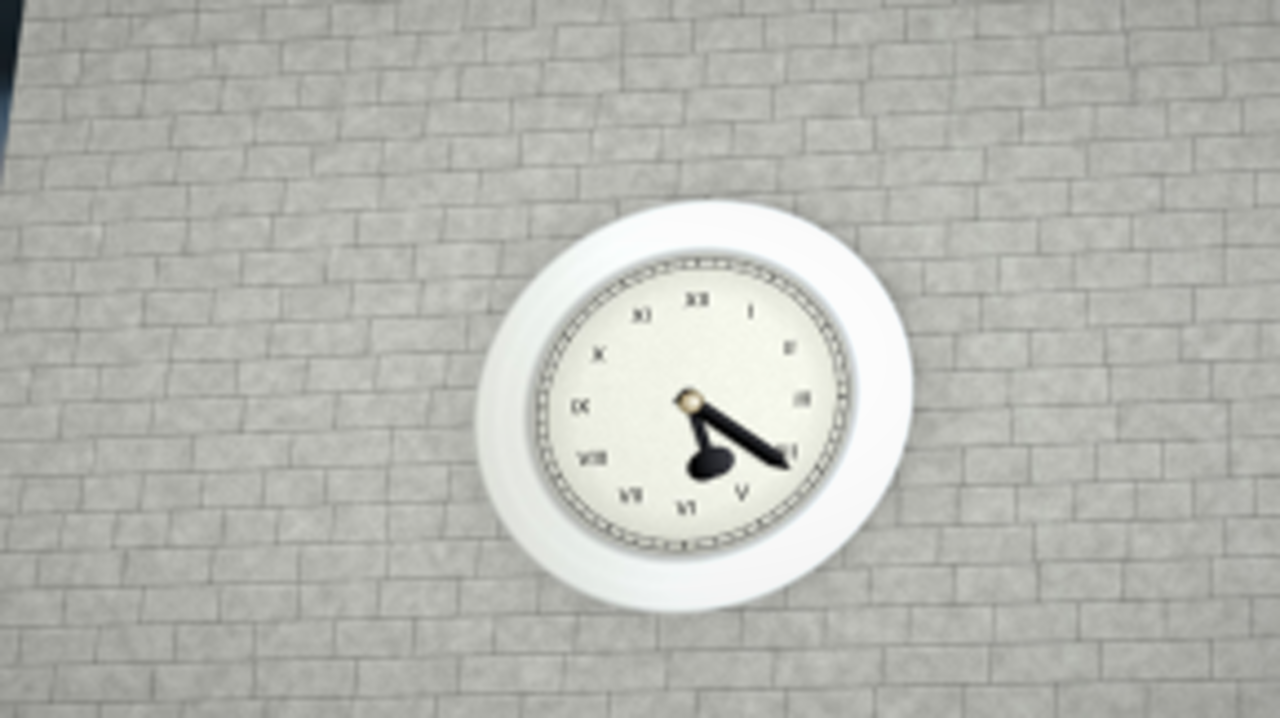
{"hour": 5, "minute": 21}
